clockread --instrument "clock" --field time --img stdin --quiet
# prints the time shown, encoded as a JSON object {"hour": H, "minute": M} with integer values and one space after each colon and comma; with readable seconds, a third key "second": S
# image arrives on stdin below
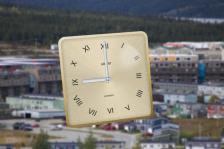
{"hour": 9, "minute": 0}
